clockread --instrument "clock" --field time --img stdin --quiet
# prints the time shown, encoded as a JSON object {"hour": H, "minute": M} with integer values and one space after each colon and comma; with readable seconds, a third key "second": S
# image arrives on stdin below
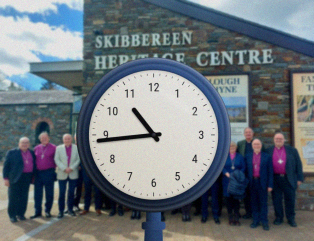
{"hour": 10, "minute": 44}
